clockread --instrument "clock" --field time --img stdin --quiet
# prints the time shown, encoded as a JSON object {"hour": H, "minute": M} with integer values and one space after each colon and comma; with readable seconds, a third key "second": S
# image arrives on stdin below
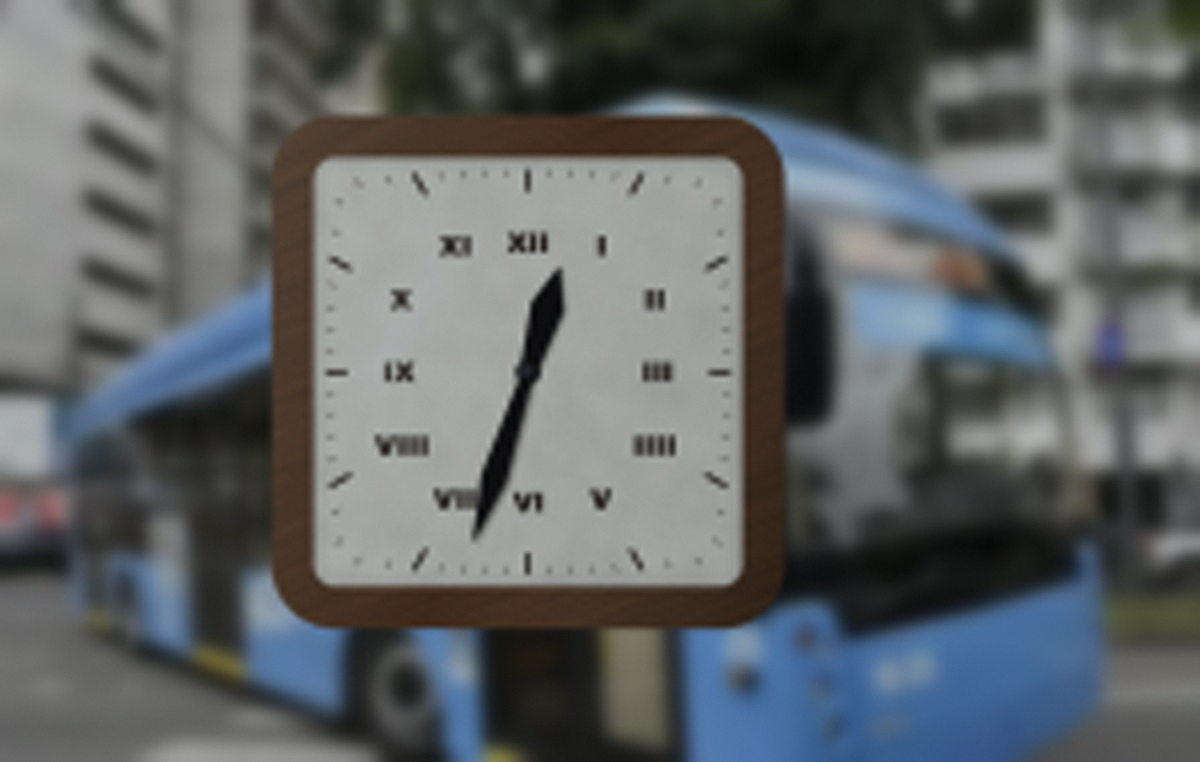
{"hour": 12, "minute": 33}
